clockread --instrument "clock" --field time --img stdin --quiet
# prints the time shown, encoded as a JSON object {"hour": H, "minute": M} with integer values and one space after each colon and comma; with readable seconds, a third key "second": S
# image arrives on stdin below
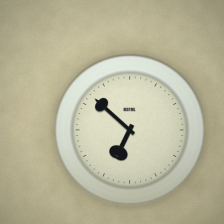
{"hour": 6, "minute": 52}
